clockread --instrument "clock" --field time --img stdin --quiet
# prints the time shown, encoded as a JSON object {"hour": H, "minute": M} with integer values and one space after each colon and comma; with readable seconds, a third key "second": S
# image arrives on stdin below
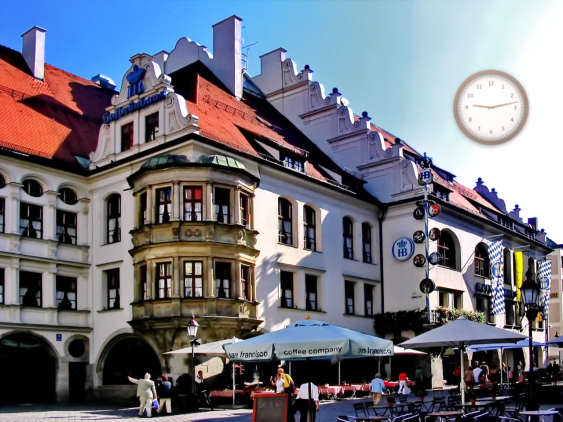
{"hour": 9, "minute": 13}
